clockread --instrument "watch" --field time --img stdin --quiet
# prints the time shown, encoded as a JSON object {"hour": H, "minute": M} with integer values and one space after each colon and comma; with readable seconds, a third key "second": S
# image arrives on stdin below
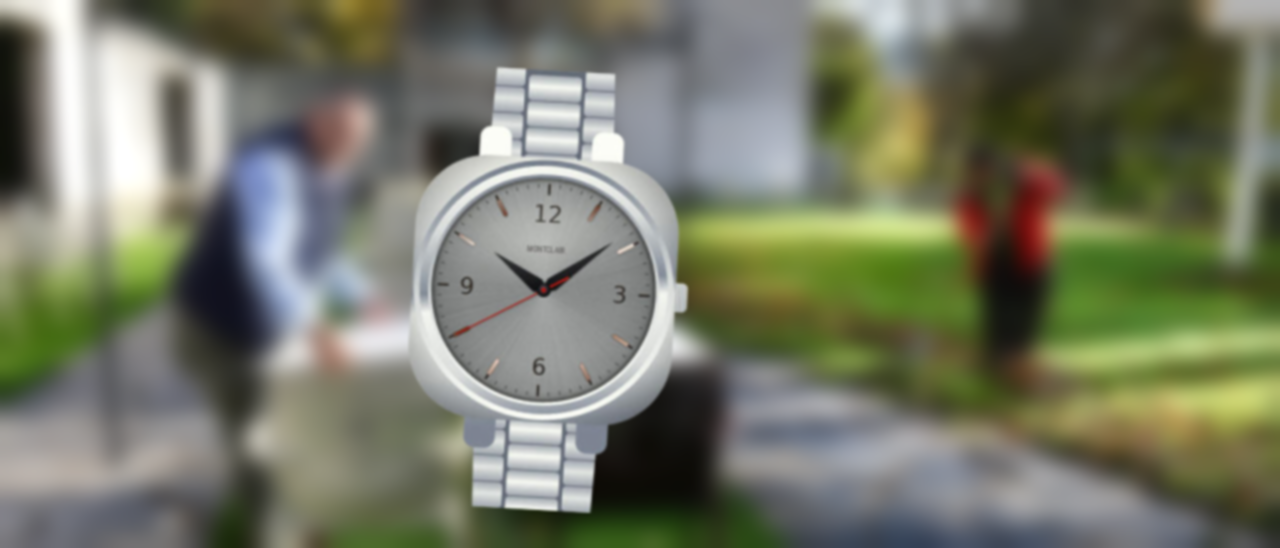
{"hour": 10, "minute": 8, "second": 40}
